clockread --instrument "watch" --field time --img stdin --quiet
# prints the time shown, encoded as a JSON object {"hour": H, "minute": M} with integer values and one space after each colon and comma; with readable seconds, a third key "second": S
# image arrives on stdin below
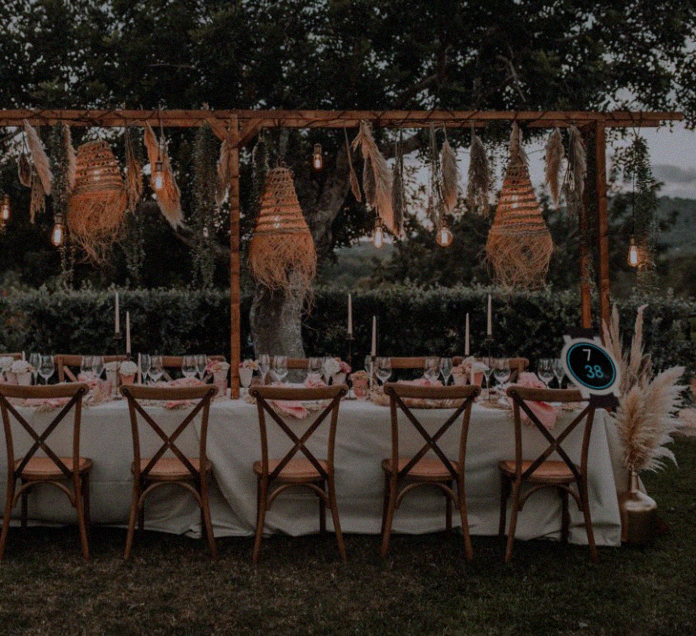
{"hour": 7, "minute": 38}
